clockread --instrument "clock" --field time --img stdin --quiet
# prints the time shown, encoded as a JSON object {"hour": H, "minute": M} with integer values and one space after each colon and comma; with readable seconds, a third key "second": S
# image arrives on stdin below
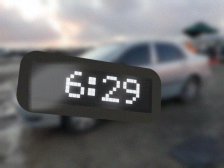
{"hour": 6, "minute": 29}
